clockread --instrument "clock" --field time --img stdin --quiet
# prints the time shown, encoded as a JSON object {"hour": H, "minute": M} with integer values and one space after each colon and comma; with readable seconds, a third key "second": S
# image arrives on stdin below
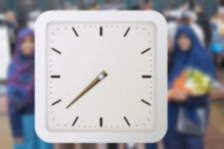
{"hour": 7, "minute": 38}
